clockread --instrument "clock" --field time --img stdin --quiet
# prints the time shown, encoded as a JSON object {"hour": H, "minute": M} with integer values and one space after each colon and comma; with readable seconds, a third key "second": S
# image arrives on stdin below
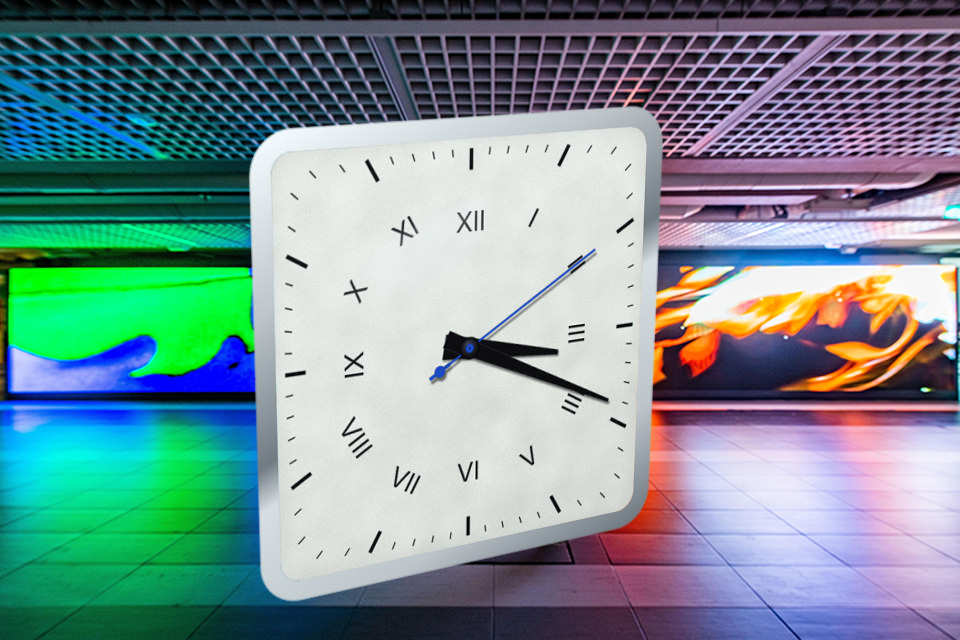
{"hour": 3, "minute": 19, "second": 10}
